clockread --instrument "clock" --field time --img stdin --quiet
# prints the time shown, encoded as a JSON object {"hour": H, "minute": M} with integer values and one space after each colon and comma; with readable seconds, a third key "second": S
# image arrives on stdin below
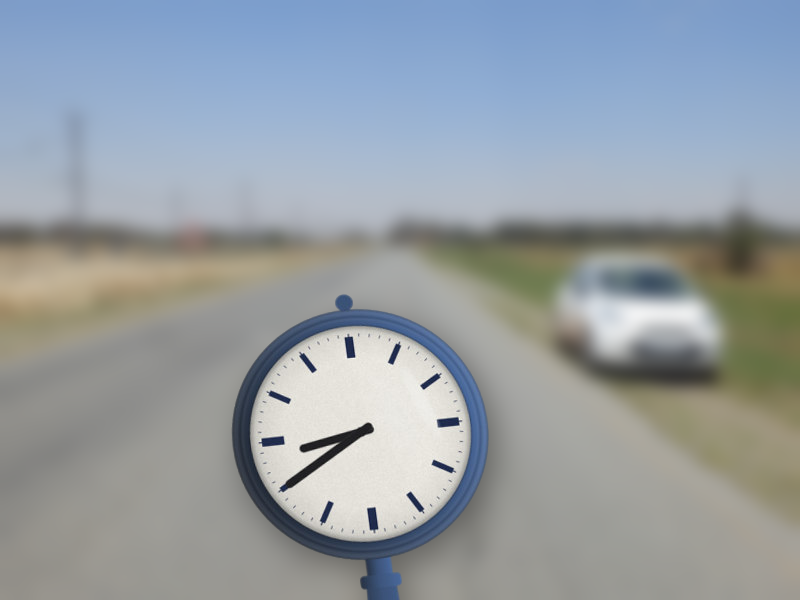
{"hour": 8, "minute": 40}
